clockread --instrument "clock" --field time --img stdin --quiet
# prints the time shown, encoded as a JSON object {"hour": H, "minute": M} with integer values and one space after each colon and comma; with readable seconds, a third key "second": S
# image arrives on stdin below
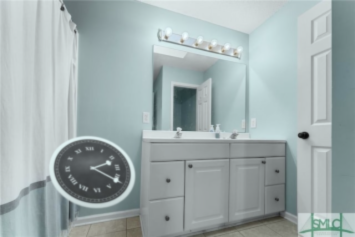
{"hour": 2, "minute": 21}
